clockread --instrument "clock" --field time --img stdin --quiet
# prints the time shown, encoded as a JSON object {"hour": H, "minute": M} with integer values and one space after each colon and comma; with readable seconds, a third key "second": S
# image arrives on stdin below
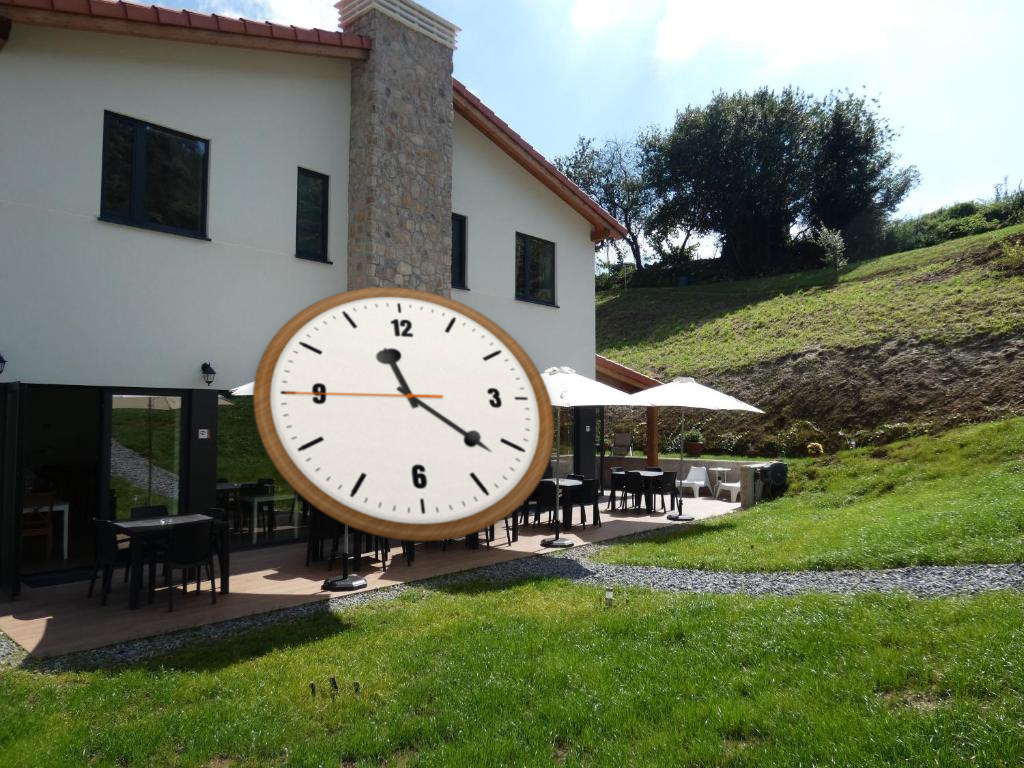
{"hour": 11, "minute": 21, "second": 45}
